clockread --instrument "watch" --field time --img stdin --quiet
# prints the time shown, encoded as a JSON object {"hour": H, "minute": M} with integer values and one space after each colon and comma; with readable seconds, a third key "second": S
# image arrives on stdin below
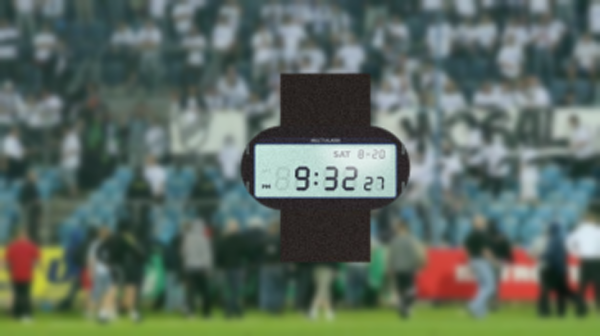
{"hour": 9, "minute": 32, "second": 27}
